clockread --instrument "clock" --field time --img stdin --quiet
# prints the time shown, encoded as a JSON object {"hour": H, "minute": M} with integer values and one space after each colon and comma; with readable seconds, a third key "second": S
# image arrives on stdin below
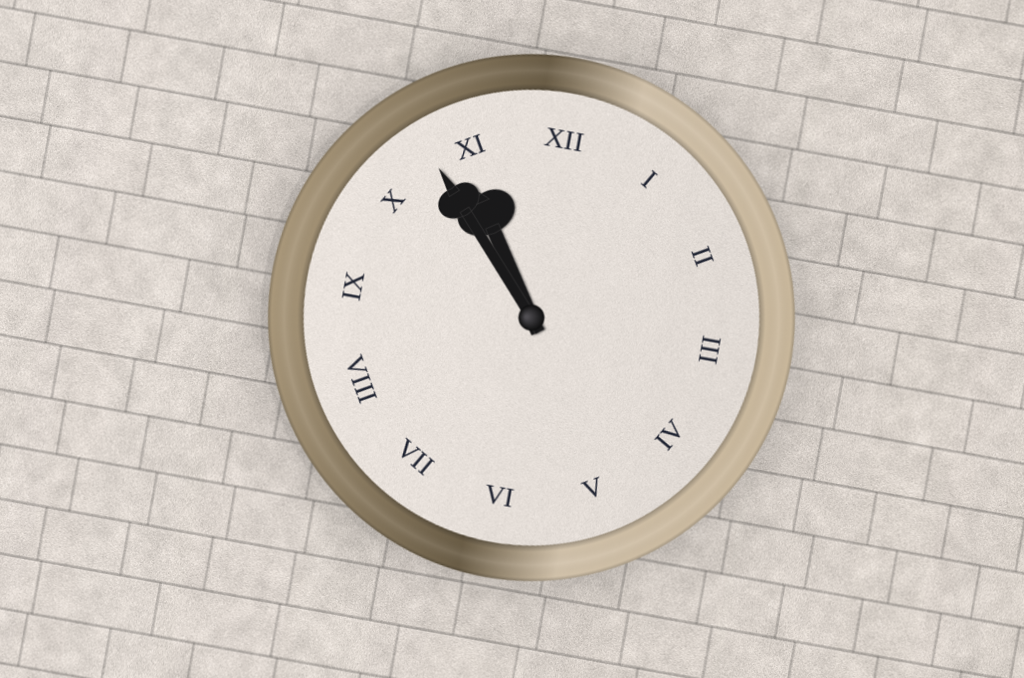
{"hour": 10, "minute": 53}
